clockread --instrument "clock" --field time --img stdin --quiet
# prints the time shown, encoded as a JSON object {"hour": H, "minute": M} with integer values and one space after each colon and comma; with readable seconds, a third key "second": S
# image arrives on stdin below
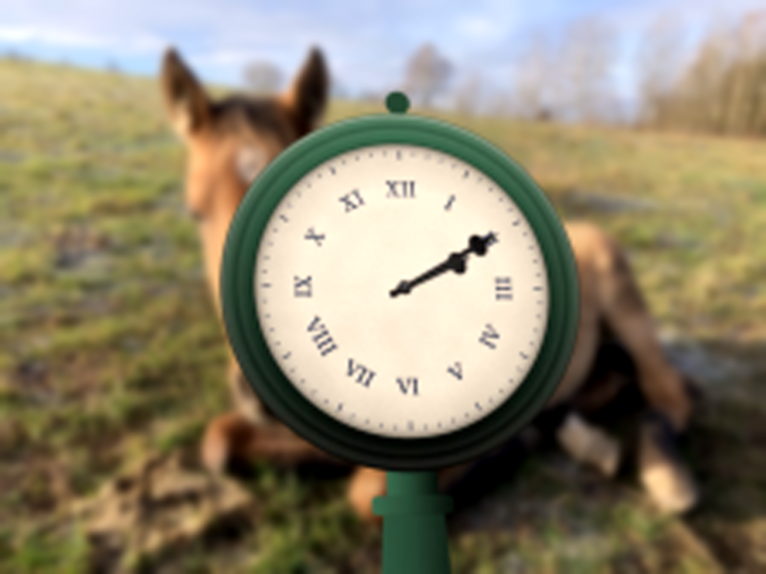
{"hour": 2, "minute": 10}
